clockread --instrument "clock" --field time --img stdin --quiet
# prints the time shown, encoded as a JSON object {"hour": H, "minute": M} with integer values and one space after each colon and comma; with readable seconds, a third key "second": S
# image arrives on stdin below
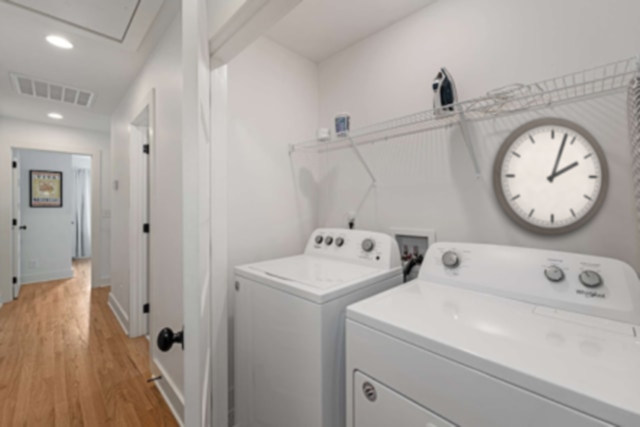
{"hour": 2, "minute": 3}
